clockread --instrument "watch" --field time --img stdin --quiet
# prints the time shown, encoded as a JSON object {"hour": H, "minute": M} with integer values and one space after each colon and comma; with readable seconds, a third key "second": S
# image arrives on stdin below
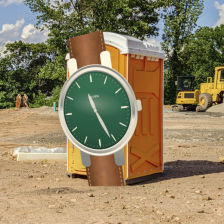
{"hour": 11, "minute": 26}
